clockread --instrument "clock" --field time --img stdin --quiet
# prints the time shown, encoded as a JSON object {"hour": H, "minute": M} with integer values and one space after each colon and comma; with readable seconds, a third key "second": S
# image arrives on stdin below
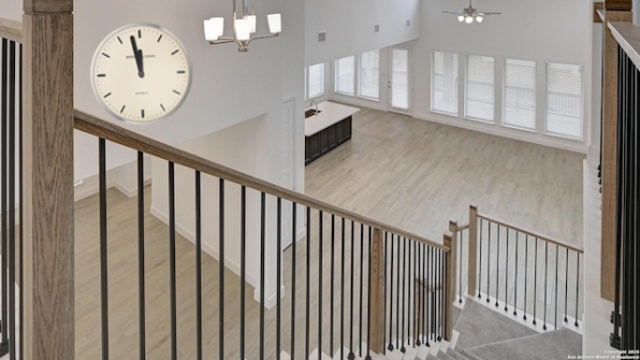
{"hour": 11, "minute": 58}
